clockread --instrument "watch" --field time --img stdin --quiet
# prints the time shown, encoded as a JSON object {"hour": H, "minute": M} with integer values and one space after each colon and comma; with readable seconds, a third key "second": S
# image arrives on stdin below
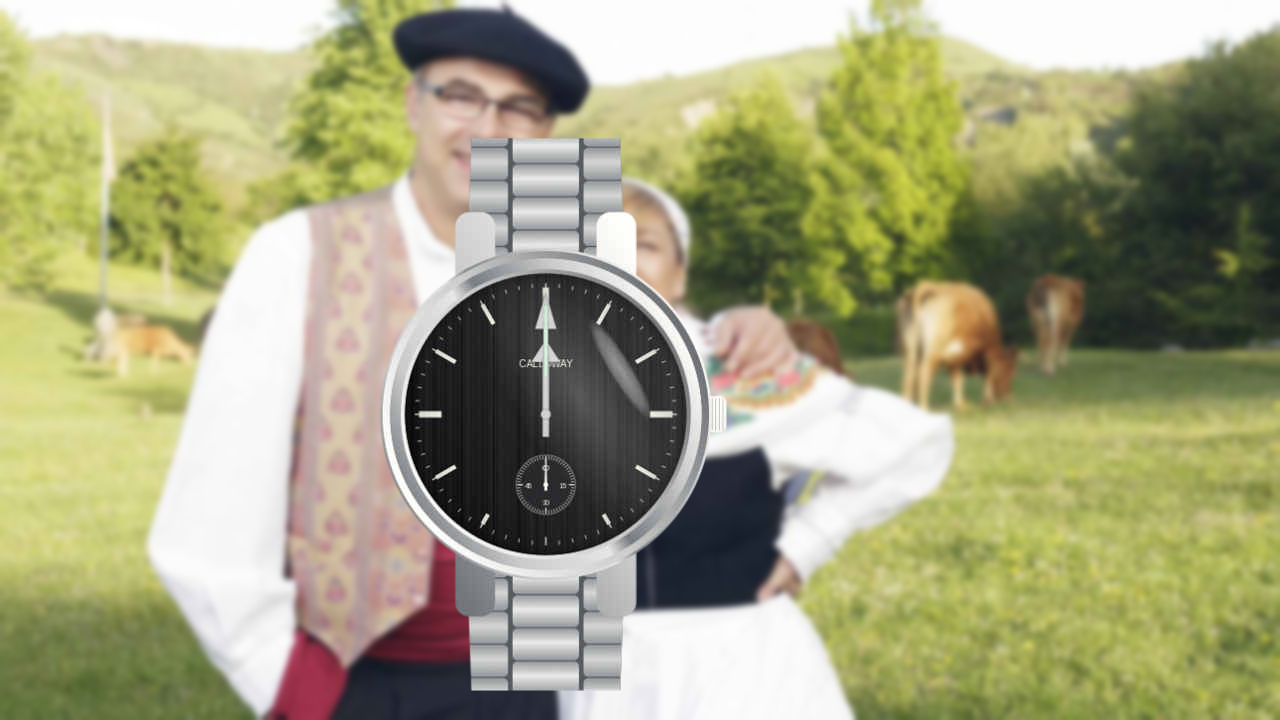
{"hour": 12, "minute": 0}
